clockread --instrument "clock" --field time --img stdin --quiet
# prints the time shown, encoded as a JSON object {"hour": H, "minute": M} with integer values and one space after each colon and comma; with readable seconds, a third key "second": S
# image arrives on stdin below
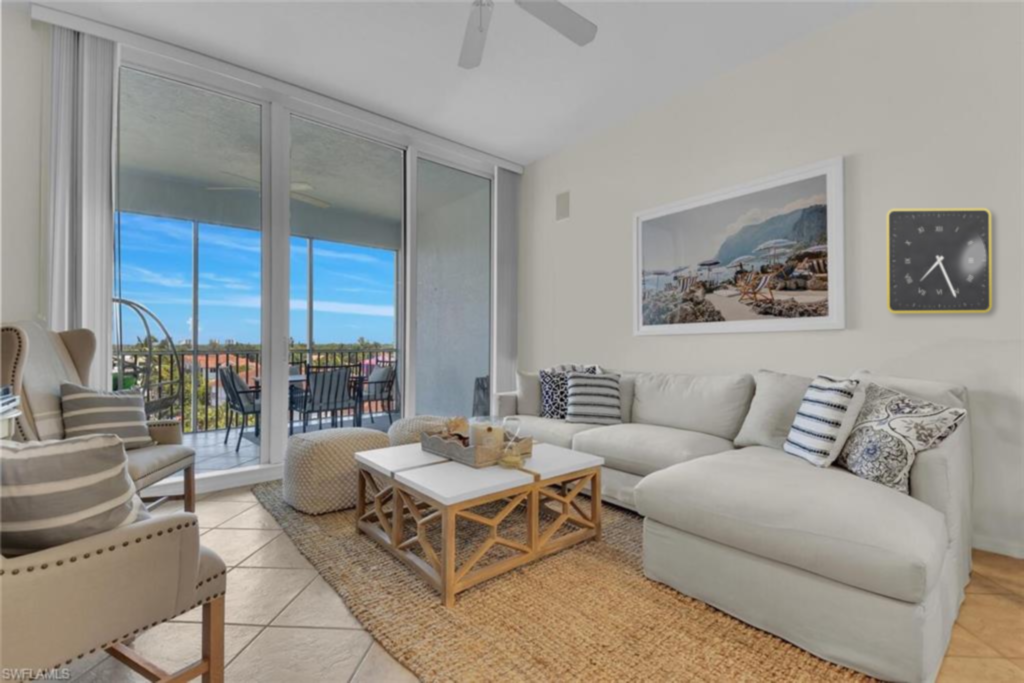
{"hour": 7, "minute": 26}
